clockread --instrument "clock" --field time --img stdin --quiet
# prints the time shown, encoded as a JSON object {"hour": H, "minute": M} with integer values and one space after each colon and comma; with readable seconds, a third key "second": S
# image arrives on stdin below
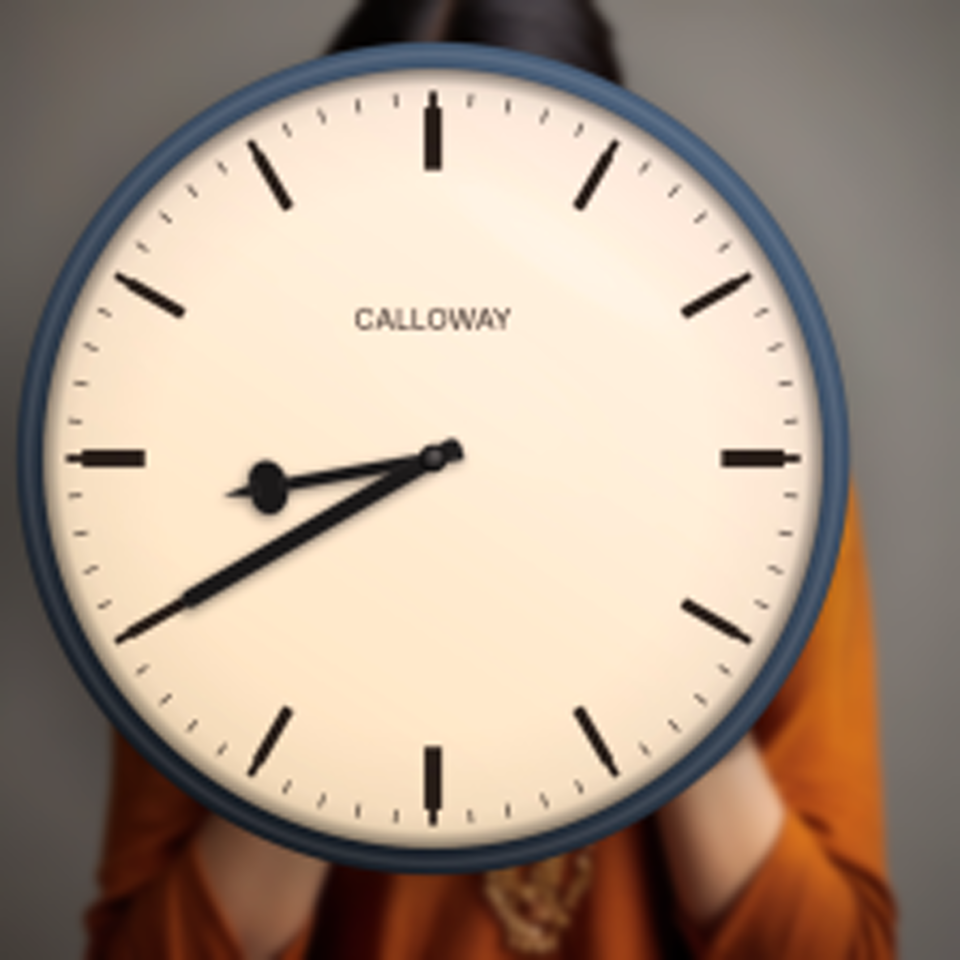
{"hour": 8, "minute": 40}
